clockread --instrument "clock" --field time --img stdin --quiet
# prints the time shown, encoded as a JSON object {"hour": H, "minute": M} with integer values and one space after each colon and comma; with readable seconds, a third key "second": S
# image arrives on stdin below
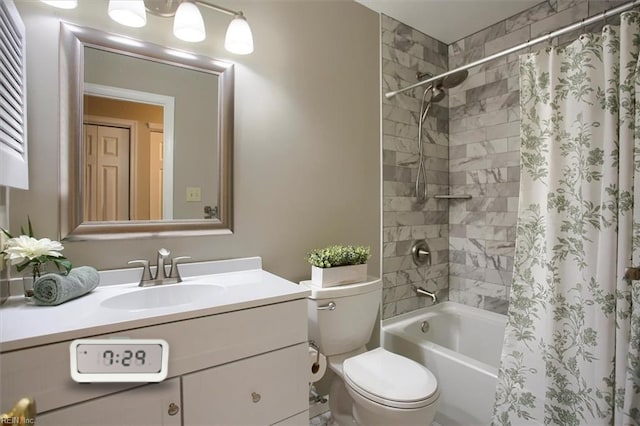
{"hour": 7, "minute": 29}
